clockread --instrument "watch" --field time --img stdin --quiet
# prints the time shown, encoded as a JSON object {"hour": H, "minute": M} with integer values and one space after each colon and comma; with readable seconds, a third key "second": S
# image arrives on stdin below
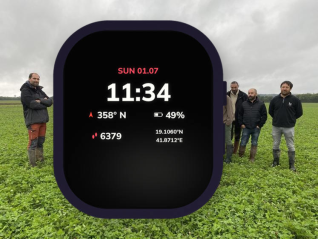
{"hour": 11, "minute": 34}
